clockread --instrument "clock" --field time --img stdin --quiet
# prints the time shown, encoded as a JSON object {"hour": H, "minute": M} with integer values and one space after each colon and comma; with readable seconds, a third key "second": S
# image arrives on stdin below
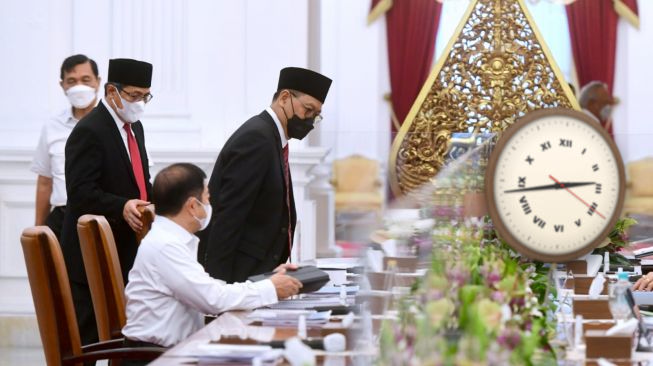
{"hour": 2, "minute": 43, "second": 20}
